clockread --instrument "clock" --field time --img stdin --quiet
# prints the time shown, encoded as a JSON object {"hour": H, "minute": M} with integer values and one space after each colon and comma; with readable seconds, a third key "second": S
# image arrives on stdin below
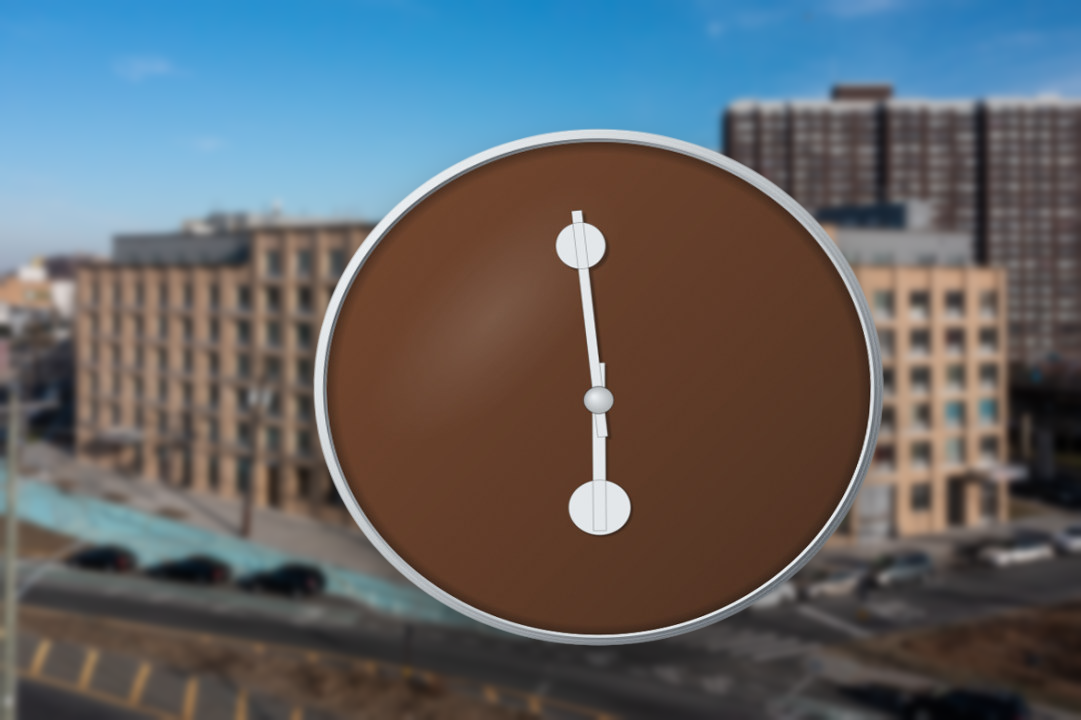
{"hour": 5, "minute": 59}
